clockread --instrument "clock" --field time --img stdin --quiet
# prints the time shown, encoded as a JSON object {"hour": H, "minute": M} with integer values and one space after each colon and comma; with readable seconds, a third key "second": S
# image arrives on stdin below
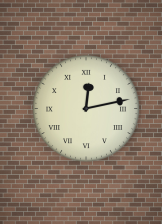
{"hour": 12, "minute": 13}
